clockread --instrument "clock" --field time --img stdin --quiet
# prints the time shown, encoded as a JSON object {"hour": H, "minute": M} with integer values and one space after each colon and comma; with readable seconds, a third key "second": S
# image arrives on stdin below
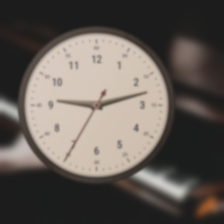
{"hour": 9, "minute": 12, "second": 35}
